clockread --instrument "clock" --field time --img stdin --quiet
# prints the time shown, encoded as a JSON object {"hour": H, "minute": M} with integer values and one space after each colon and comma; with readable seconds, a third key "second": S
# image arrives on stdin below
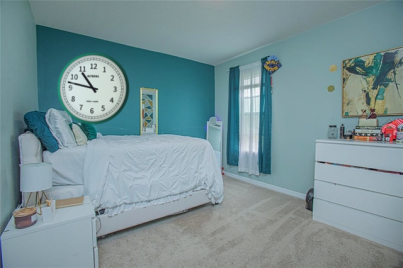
{"hour": 10, "minute": 47}
